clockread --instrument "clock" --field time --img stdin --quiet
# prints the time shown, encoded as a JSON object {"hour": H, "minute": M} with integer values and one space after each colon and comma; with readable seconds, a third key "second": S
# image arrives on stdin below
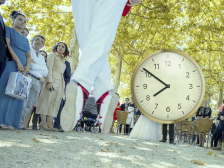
{"hour": 7, "minute": 51}
